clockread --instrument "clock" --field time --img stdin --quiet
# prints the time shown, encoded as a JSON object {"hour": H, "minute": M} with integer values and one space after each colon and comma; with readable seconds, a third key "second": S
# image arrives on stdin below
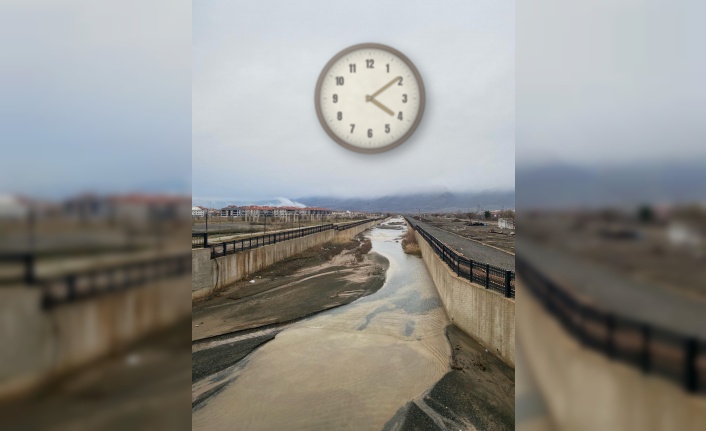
{"hour": 4, "minute": 9}
